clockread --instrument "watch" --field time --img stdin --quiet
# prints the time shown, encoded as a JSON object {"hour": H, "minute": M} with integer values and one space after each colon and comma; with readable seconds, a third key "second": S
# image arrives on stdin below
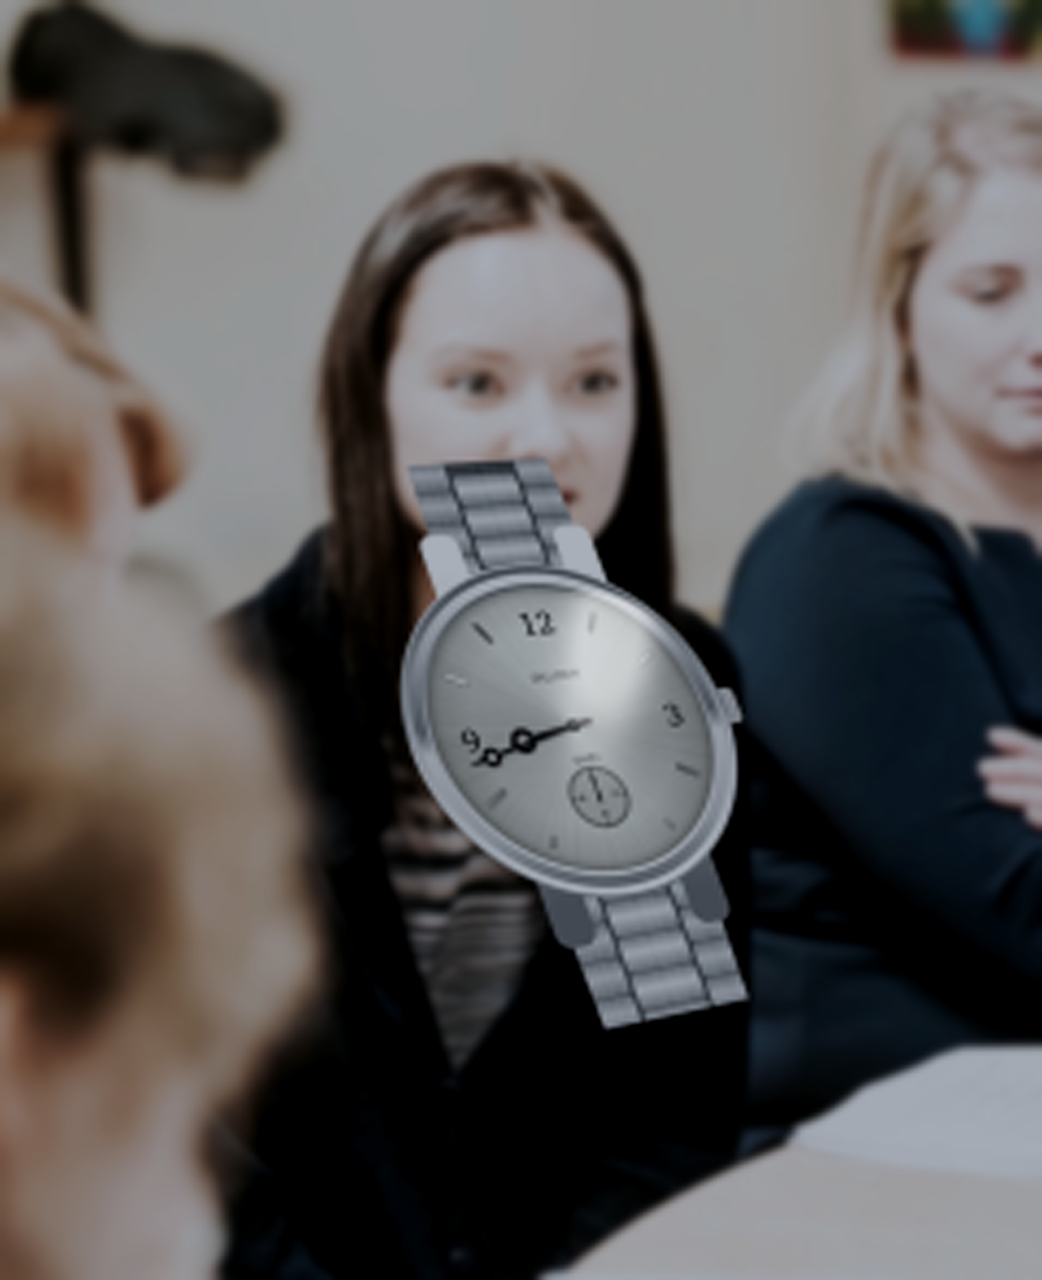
{"hour": 8, "minute": 43}
